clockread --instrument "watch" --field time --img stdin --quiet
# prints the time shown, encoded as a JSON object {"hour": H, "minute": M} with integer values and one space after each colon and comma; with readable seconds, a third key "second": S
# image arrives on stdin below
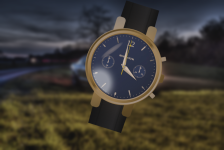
{"hour": 3, "minute": 59}
